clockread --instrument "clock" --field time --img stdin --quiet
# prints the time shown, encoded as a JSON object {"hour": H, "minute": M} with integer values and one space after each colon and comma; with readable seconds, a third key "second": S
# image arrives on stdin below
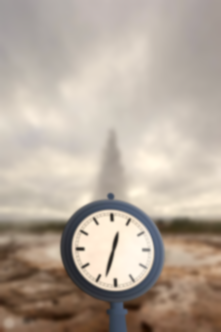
{"hour": 12, "minute": 33}
